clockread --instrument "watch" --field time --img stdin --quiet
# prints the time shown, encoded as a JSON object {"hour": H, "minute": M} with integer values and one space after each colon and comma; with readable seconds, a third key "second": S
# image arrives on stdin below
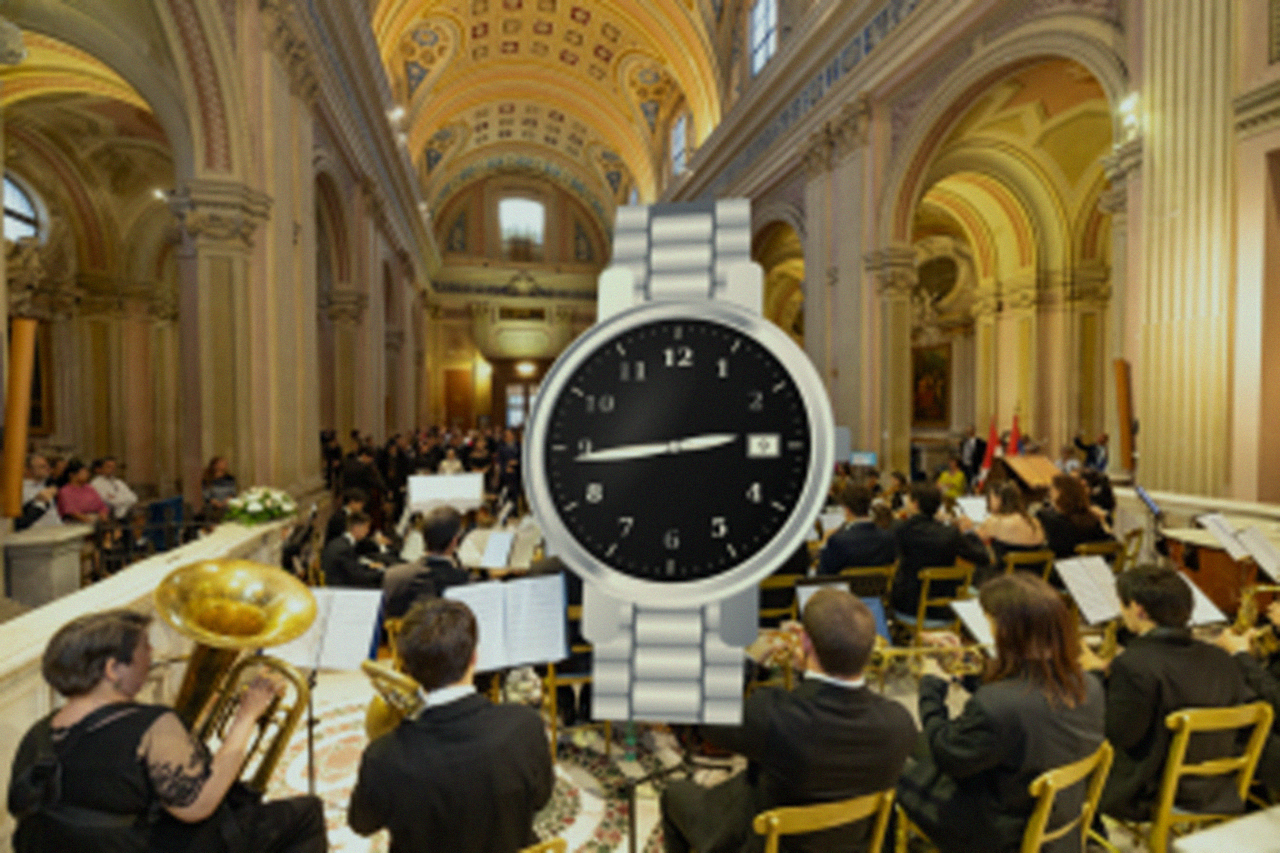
{"hour": 2, "minute": 44}
